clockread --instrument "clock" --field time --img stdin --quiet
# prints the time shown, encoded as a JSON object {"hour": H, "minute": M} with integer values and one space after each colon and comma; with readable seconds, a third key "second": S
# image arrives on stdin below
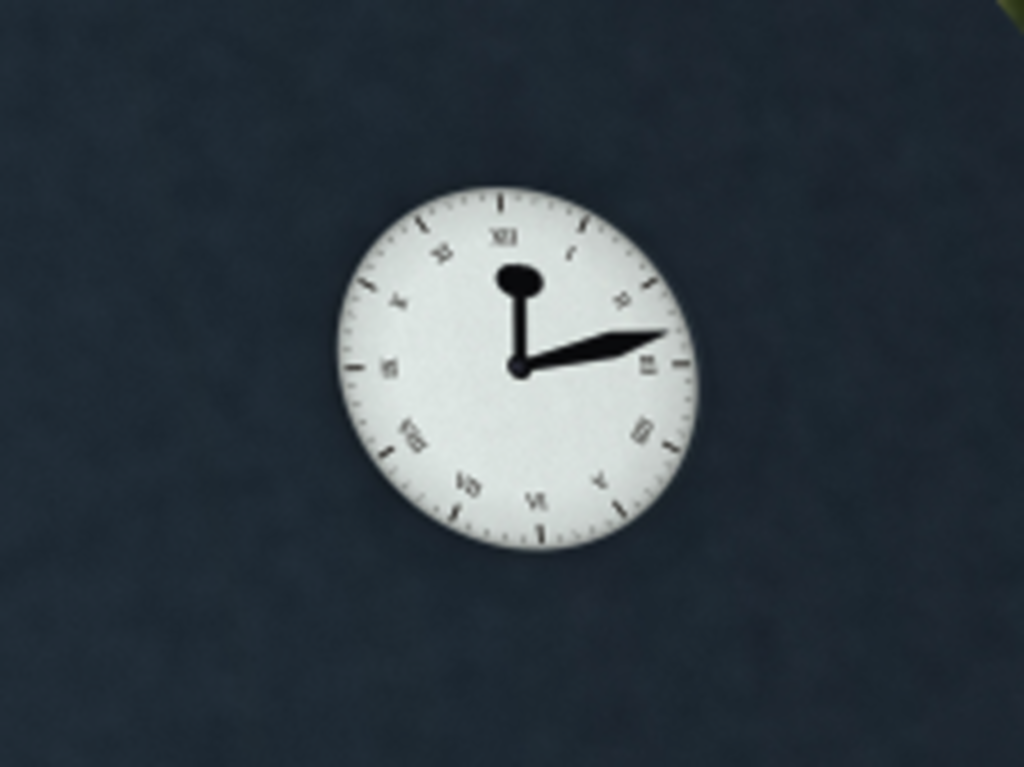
{"hour": 12, "minute": 13}
